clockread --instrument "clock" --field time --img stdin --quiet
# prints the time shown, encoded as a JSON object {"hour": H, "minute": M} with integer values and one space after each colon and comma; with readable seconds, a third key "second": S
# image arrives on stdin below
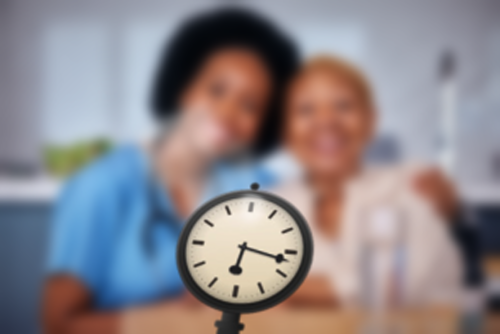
{"hour": 6, "minute": 17}
